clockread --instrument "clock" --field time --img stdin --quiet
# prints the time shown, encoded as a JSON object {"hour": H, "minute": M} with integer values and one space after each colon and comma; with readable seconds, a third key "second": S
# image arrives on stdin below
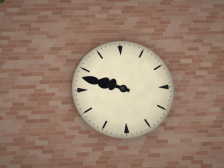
{"hour": 9, "minute": 48}
